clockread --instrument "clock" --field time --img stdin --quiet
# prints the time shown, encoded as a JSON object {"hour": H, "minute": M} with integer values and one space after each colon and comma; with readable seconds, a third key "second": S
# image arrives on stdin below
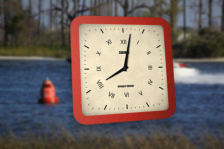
{"hour": 8, "minute": 2}
